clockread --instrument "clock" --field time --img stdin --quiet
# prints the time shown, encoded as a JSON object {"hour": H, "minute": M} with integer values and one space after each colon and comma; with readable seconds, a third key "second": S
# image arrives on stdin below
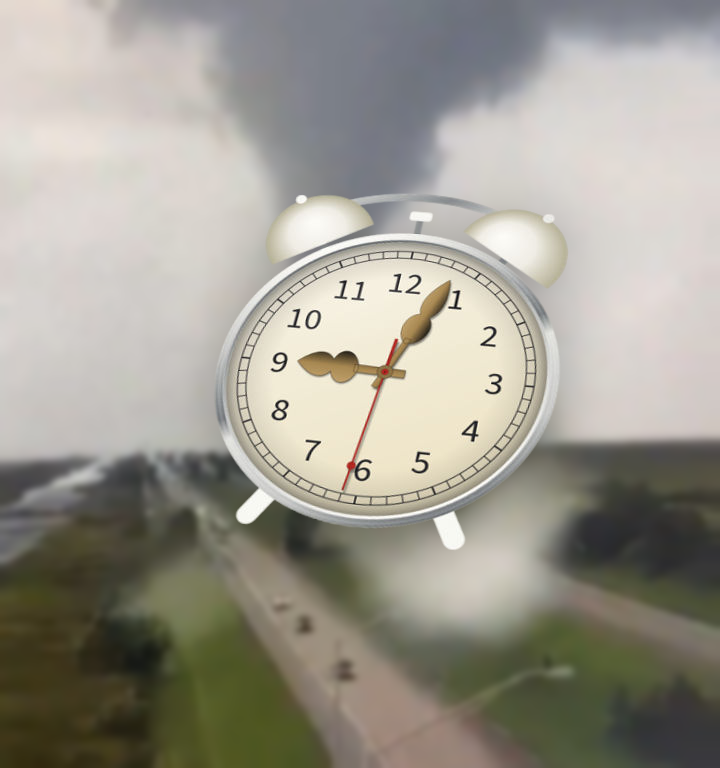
{"hour": 9, "minute": 3, "second": 31}
